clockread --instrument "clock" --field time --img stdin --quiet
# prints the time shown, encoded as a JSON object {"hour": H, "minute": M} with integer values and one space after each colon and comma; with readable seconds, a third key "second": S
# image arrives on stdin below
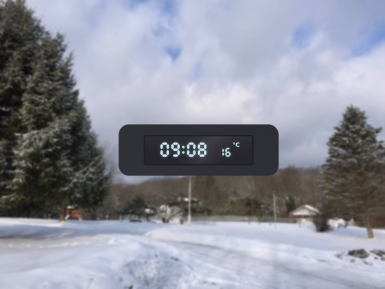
{"hour": 9, "minute": 8}
